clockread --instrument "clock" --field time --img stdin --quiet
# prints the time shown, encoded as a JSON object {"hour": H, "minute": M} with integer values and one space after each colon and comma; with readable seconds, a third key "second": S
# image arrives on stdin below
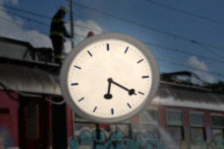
{"hour": 6, "minute": 21}
